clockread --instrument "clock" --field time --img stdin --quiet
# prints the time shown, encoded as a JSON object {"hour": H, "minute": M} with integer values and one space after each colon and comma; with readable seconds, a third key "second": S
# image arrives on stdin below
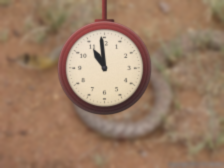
{"hour": 10, "minute": 59}
